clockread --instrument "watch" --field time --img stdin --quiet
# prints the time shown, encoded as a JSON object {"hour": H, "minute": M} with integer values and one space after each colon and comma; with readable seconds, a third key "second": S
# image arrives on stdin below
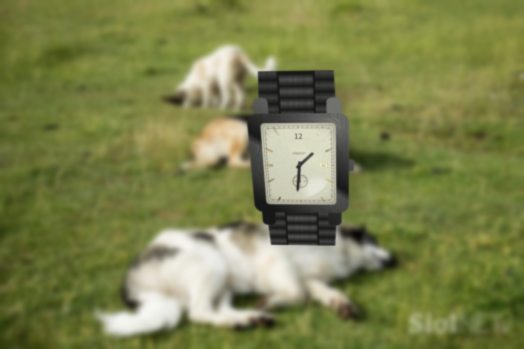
{"hour": 1, "minute": 31}
